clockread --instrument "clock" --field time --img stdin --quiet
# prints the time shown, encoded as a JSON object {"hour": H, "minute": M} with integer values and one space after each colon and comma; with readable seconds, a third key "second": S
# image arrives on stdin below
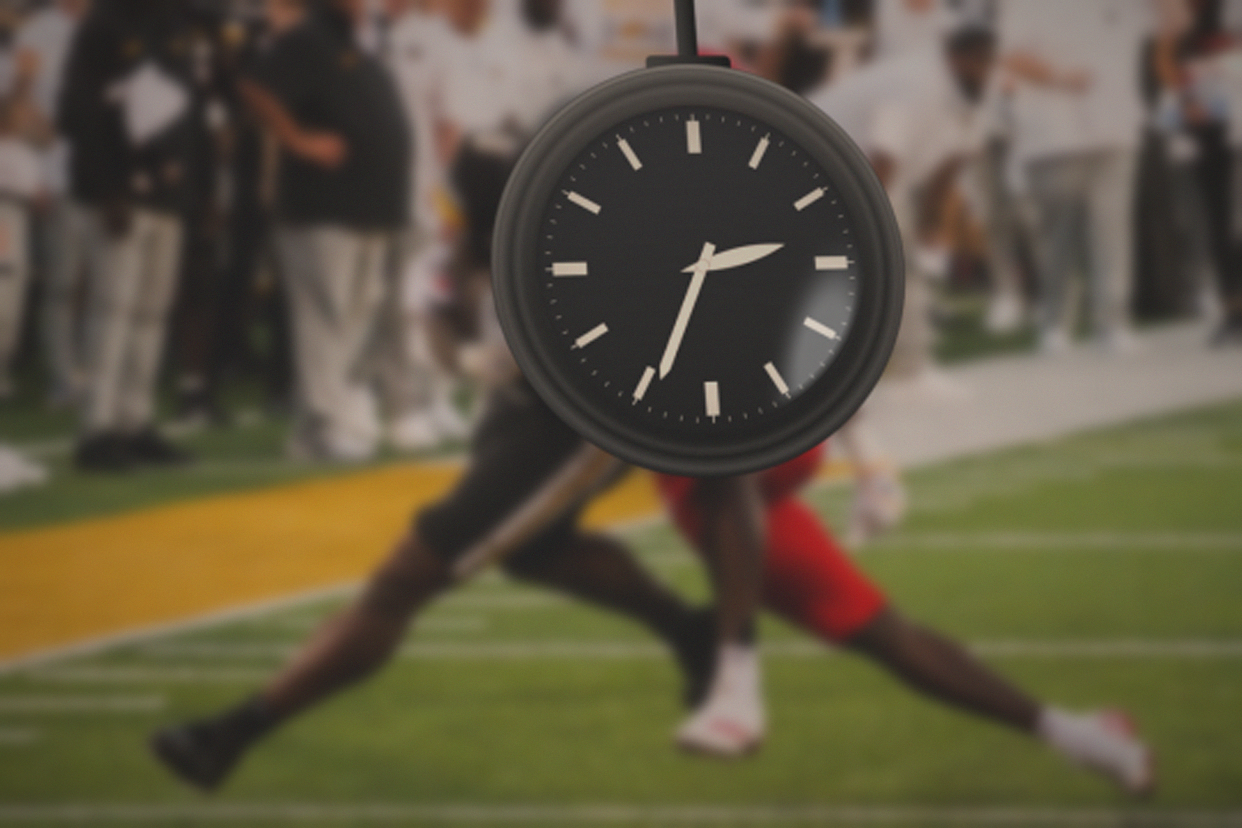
{"hour": 2, "minute": 34}
